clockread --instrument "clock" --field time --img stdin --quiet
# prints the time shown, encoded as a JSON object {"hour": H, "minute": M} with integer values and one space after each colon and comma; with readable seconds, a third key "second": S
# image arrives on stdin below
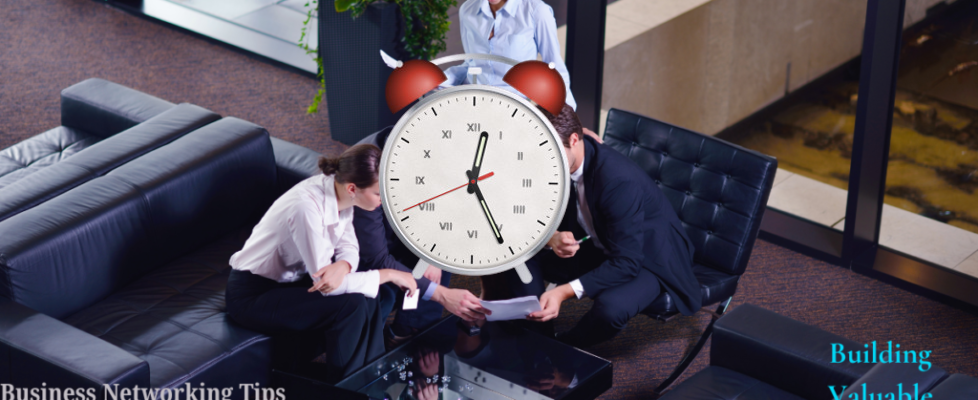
{"hour": 12, "minute": 25, "second": 41}
